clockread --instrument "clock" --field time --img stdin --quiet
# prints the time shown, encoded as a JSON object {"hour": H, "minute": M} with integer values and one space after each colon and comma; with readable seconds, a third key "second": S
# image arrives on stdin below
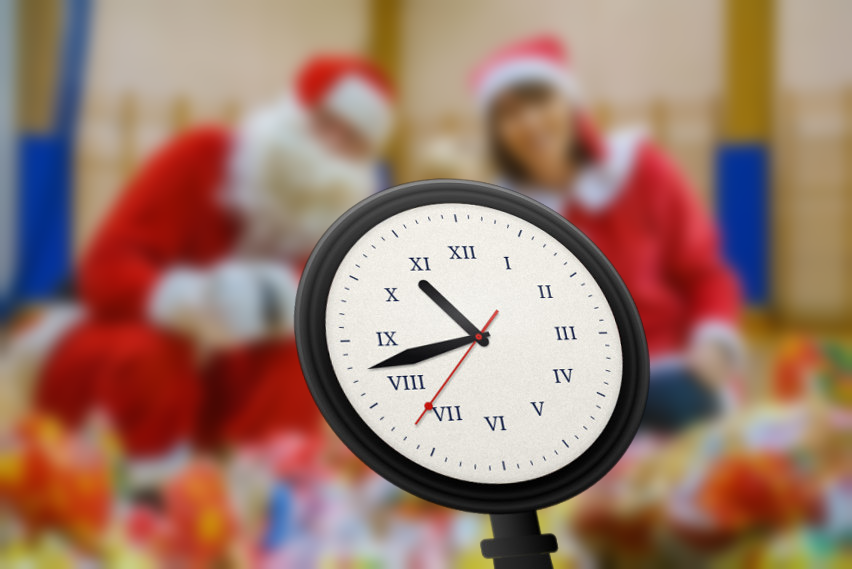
{"hour": 10, "minute": 42, "second": 37}
